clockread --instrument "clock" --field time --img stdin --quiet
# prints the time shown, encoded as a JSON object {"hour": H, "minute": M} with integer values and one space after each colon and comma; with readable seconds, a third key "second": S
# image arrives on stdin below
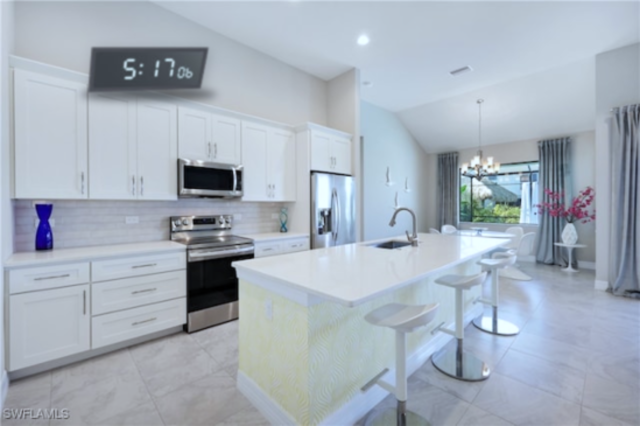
{"hour": 5, "minute": 17, "second": 6}
